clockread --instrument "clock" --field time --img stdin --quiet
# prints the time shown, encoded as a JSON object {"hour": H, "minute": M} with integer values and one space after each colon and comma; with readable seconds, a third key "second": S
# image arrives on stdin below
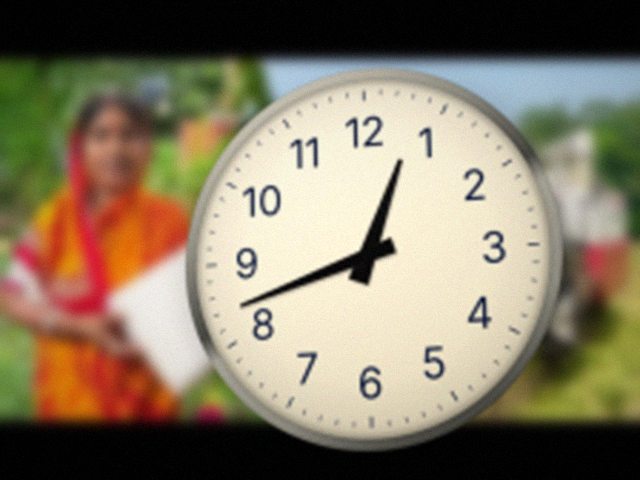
{"hour": 12, "minute": 42}
